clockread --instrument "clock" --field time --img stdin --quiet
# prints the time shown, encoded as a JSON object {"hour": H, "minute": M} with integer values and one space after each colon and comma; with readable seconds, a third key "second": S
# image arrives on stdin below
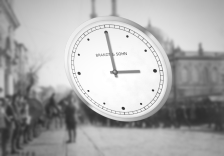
{"hour": 3, "minute": 0}
